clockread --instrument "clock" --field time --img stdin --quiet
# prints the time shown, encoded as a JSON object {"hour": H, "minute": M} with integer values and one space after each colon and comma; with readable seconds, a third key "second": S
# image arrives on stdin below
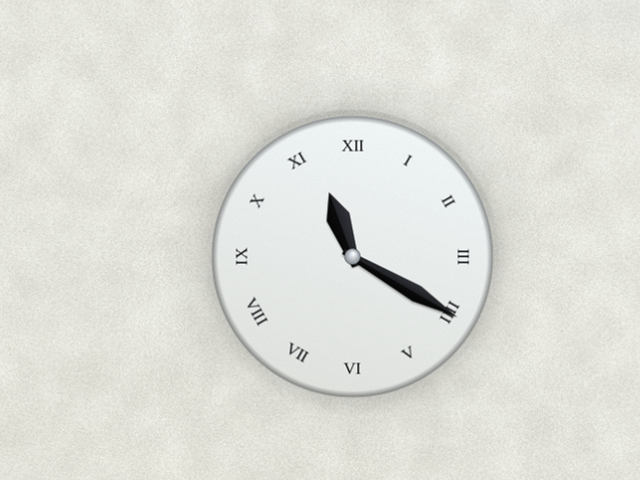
{"hour": 11, "minute": 20}
